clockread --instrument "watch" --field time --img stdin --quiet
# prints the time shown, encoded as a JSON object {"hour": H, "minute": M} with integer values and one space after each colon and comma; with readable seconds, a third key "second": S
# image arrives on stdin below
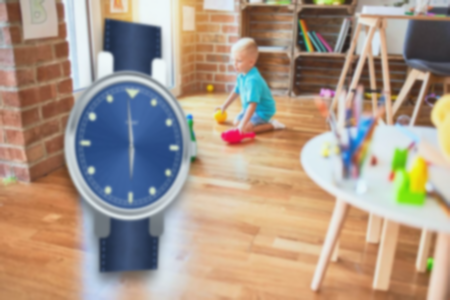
{"hour": 5, "minute": 59}
